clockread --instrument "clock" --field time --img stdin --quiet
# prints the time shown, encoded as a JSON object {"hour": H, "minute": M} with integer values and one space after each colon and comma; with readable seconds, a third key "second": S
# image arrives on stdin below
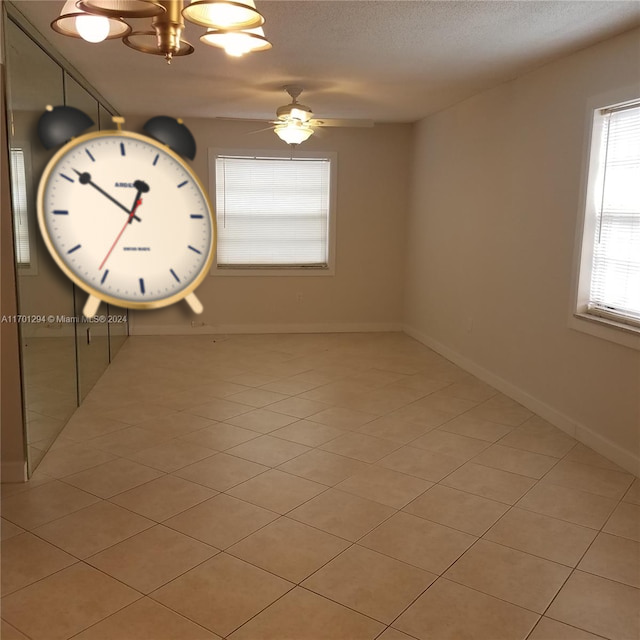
{"hour": 12, "minute": 51, "second": 36}
